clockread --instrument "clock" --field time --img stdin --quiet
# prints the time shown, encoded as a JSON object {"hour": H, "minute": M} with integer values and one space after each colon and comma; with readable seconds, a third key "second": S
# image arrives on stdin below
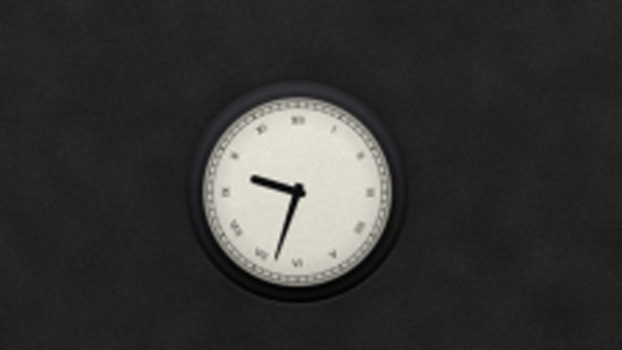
{"hour": 9, "minute": 33}
